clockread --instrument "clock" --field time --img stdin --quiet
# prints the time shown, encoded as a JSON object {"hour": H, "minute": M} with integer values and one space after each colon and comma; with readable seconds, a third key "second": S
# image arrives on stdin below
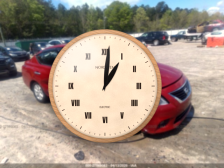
{"hour": 1, "minute": 1}
